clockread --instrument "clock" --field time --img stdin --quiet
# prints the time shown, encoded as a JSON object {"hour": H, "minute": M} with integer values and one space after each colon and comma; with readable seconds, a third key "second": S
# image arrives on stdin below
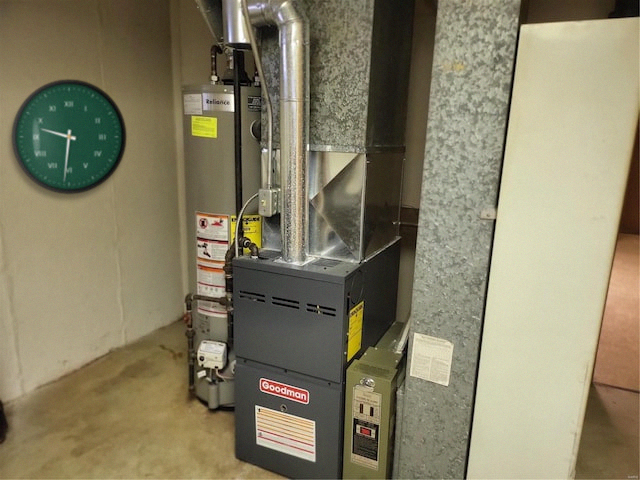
{"hour": 9, "minute": 31}
